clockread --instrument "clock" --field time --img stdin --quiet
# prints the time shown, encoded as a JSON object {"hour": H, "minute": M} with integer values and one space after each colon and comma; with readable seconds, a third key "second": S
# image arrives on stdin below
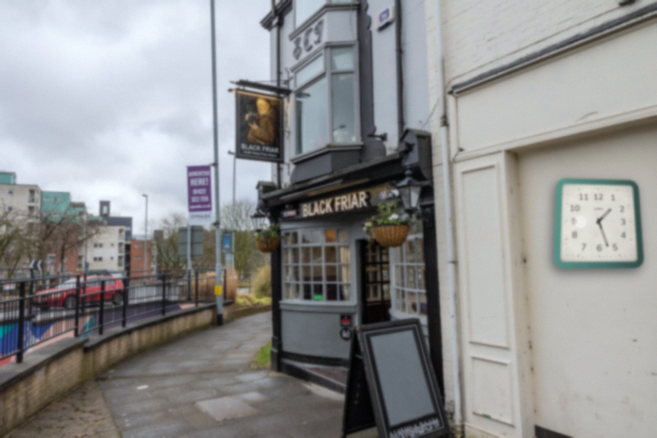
{"hour": 1, "minute": 27}
